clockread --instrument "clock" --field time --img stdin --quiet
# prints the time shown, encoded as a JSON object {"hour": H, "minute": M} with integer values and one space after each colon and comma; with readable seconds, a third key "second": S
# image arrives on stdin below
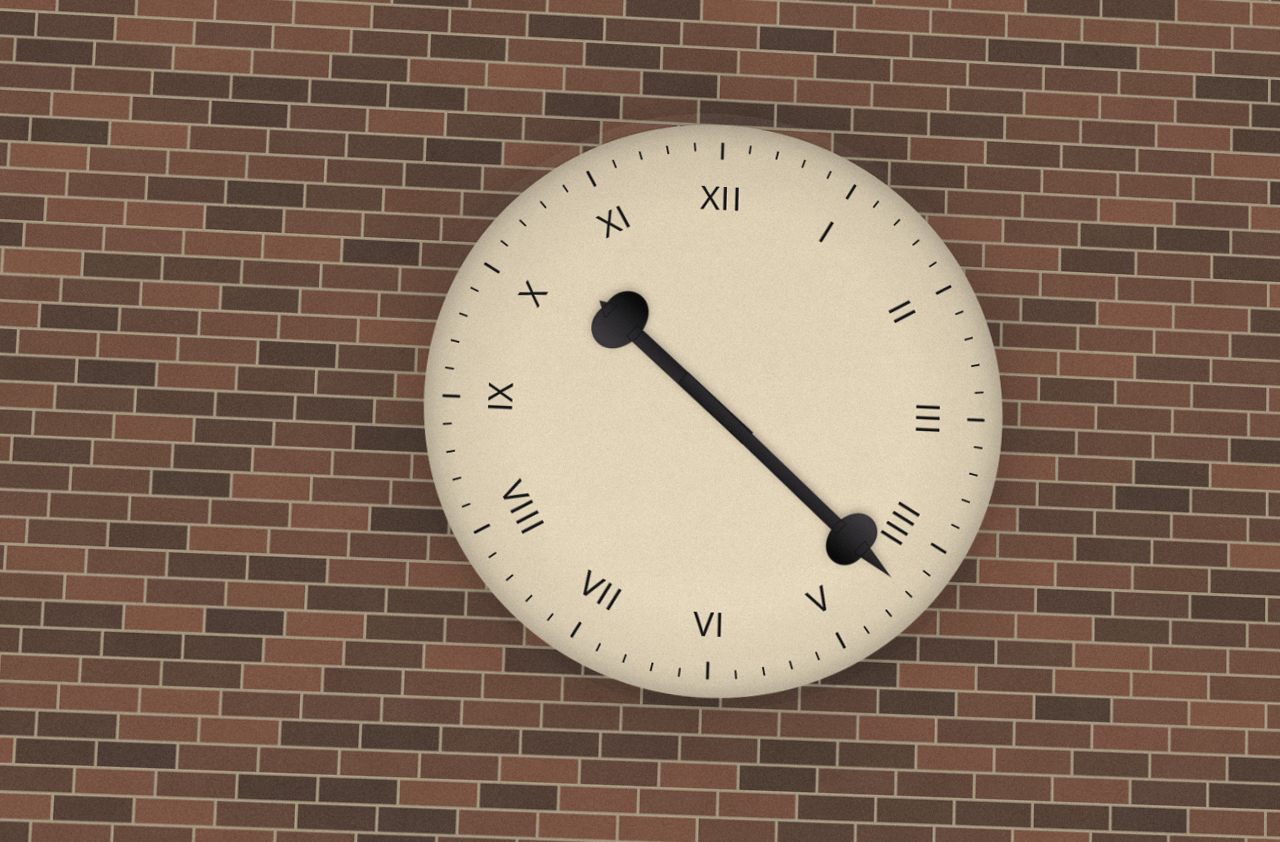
{"hour": 10, "minute": 22}
